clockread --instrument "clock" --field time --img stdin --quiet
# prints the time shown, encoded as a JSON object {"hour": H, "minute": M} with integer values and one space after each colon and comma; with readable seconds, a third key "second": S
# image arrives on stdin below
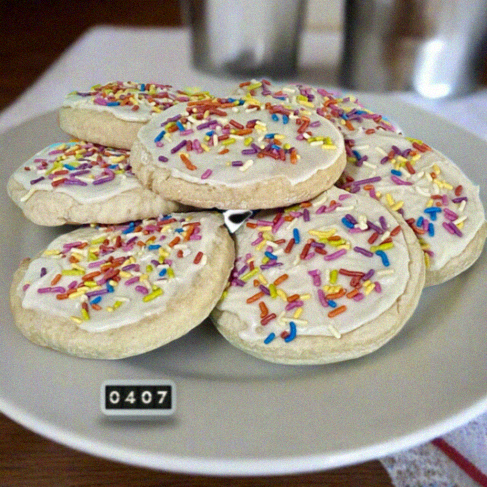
{"hour": 4, "minute": 7}
